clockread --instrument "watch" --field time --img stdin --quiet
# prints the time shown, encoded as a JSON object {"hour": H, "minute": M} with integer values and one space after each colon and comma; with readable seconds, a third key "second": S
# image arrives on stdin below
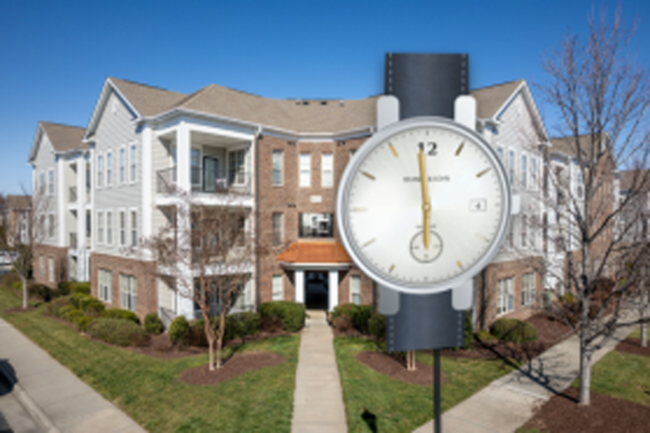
{"hour": 5, "minute": 59}
